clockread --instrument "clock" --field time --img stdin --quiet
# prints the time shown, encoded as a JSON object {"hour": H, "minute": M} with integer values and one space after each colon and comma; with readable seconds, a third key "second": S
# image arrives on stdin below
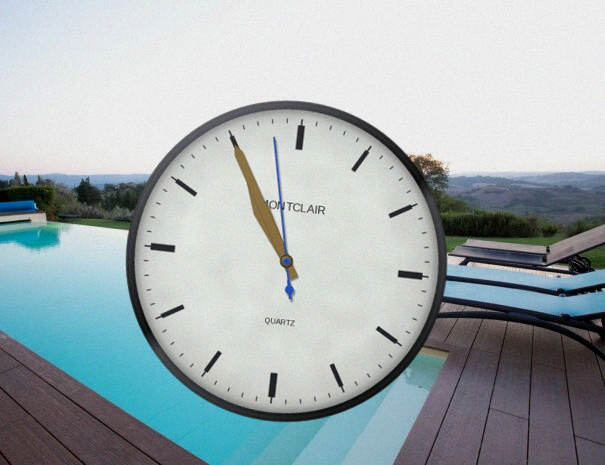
{"hour": 10, "minute": 54, "second": 58}
